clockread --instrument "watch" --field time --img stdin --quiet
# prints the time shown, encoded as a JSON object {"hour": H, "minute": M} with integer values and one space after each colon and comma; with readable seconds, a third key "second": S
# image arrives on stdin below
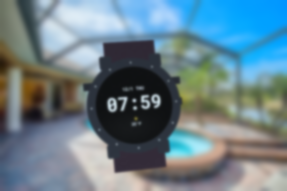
{"hour": 7, "minute": 59}
